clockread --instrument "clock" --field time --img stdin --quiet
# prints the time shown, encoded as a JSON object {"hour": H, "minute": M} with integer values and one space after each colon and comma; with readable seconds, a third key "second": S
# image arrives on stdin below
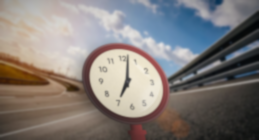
{"hour": 7, "minute": 2}
